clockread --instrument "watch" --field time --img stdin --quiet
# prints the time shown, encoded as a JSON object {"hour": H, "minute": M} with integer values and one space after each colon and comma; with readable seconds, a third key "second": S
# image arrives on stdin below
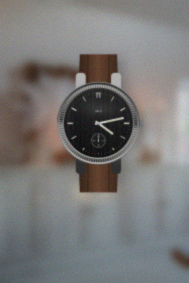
{"hour": 4, "minute": 13}
